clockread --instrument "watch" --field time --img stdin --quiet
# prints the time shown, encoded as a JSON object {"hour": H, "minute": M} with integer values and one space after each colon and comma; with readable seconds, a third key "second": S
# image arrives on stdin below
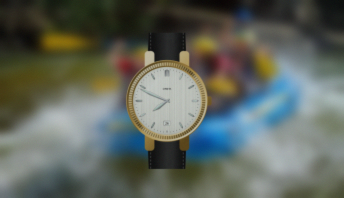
{"hour": 7, "minute": 49}
